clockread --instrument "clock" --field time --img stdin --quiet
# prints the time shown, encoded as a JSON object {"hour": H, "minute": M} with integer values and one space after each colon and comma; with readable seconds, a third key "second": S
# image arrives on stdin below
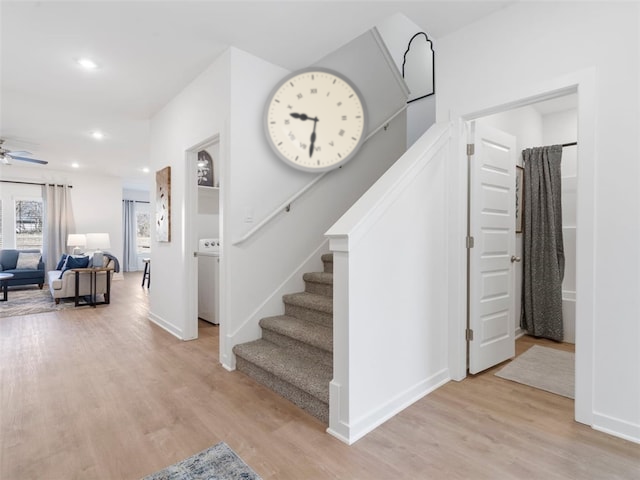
{"hour": 9, "minute": 32}
